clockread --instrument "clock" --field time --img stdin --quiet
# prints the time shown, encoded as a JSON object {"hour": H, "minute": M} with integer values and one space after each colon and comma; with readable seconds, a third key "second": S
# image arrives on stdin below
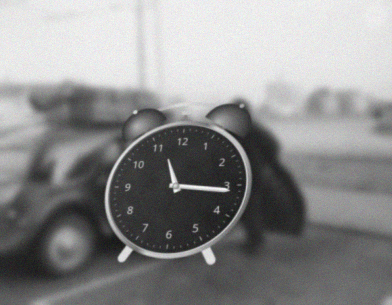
{"hour": 11, "minute": 16}
